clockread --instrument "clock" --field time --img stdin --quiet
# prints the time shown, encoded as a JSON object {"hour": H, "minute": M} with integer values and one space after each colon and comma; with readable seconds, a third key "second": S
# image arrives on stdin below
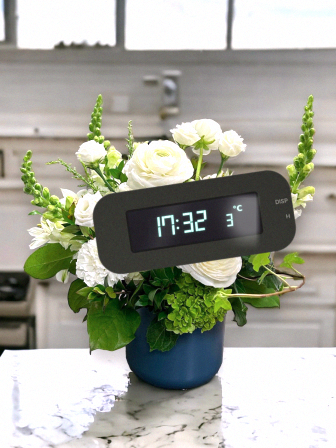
{"hour": 17, "minute": 32}
